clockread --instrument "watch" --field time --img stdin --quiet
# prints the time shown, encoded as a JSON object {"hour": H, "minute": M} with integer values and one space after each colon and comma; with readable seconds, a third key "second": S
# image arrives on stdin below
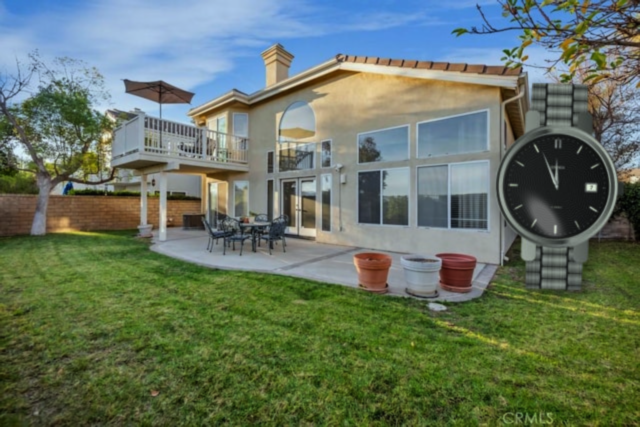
{"hour": 11, "minute": 56}
